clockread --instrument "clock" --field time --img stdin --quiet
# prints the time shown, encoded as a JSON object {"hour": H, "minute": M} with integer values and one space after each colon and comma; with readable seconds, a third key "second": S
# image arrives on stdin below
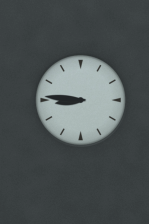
{"hour": 8, "minute": 46}
